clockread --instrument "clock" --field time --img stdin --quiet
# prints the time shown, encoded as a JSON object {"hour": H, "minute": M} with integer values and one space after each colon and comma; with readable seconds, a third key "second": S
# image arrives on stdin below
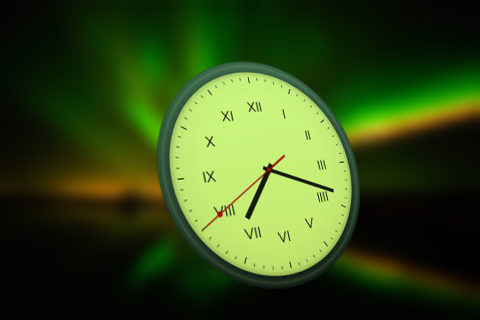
{"hour": 7, "minute": 18, "second": 40}
